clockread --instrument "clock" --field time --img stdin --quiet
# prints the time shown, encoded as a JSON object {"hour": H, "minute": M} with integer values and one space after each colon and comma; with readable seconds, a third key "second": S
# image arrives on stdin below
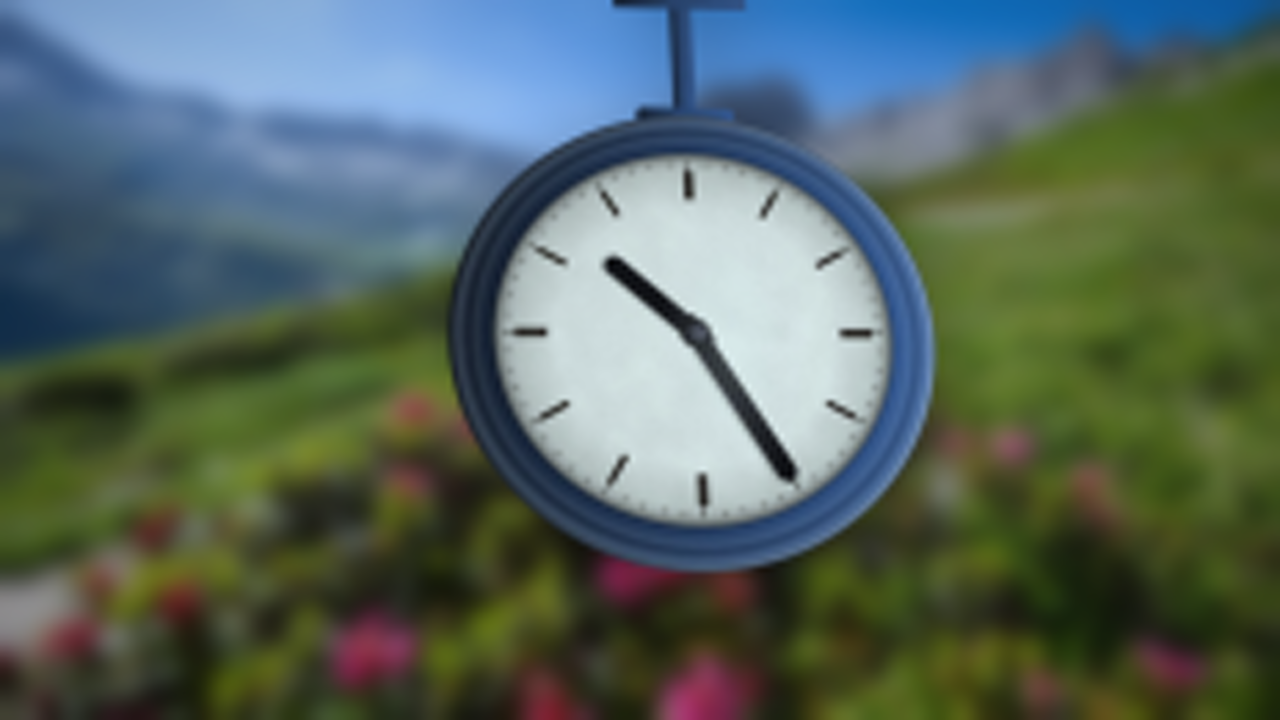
{"hour": 10, "minute": 25}
